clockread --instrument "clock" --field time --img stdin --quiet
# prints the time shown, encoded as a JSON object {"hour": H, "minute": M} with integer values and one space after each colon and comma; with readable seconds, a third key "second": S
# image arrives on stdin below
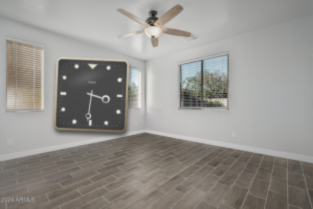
{"hour": 3, "minute": 31}
